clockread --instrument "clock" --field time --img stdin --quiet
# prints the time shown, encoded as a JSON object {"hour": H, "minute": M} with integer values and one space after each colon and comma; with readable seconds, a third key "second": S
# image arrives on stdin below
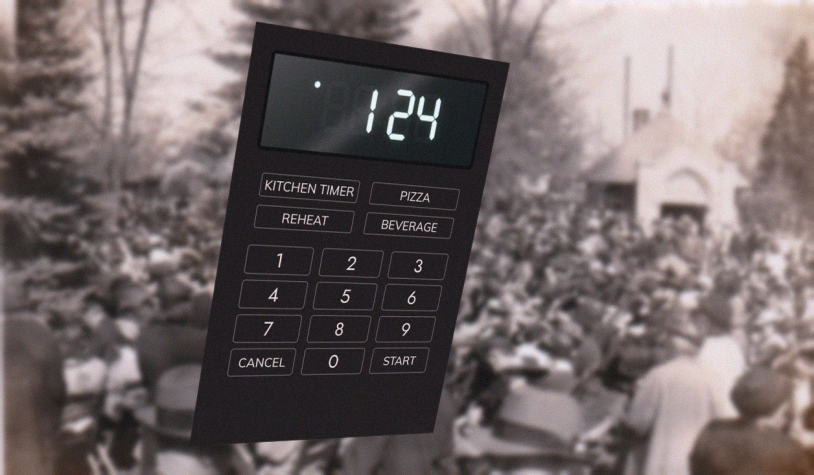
{"hour": 1, "minute": 24}
